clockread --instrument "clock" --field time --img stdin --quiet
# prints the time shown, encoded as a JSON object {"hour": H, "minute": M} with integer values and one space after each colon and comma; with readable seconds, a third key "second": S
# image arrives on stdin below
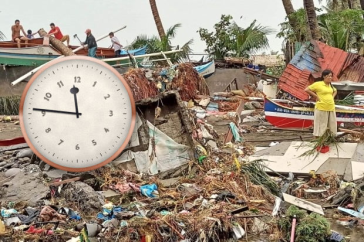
{"hour": 11, "minute": 46}
